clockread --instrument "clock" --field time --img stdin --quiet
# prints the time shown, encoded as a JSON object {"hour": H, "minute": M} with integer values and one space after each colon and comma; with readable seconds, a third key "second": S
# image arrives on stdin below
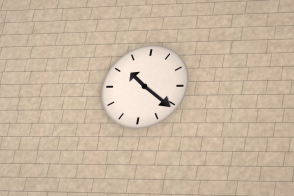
{"hour": 10, "minute": 21}
